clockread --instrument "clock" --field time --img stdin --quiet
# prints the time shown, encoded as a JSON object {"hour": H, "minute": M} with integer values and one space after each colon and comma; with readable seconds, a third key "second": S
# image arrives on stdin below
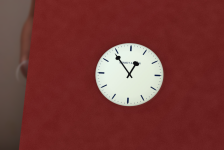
{"hour": 12, "minute": 54}
